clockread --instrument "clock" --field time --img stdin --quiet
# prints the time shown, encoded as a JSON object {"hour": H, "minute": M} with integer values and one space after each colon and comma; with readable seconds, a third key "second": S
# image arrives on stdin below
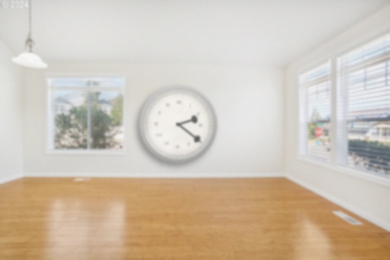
{"hour": 2, "minute": 21}
